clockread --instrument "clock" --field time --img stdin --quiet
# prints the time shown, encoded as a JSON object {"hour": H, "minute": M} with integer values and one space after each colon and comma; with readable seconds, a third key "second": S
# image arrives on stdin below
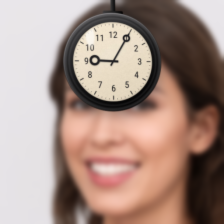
{"hour": 9, "minute": 5}
